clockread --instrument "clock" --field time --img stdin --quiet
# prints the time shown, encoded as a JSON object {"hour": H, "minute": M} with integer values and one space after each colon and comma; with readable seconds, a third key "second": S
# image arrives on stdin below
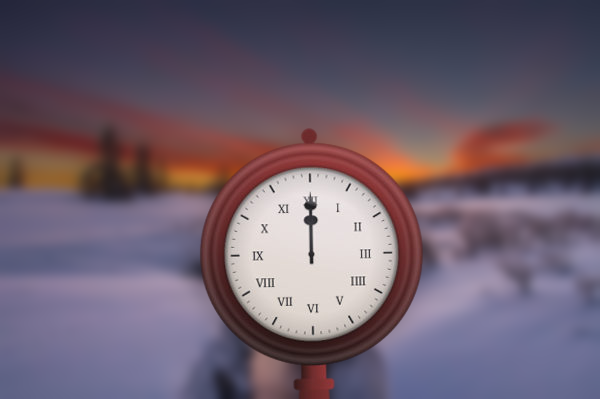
{"hour": 12, "minute": 0}
